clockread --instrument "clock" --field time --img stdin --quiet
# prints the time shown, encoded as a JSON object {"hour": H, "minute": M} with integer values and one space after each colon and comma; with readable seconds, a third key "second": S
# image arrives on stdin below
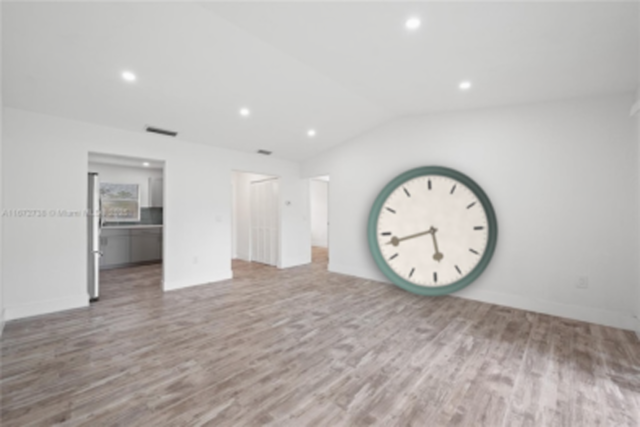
{"hour": 5, "minute": 43}
